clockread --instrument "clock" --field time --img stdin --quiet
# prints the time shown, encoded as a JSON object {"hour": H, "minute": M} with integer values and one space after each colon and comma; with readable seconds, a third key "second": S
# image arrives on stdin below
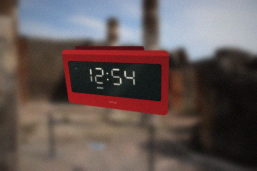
{"hour": 12, "minute": 54}
